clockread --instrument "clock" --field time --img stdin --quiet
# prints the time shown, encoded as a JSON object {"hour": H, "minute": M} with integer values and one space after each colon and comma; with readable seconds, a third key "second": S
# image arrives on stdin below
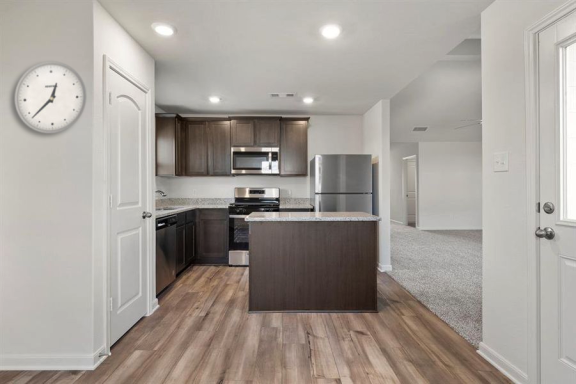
{"hour": 12, "minute": 38}
